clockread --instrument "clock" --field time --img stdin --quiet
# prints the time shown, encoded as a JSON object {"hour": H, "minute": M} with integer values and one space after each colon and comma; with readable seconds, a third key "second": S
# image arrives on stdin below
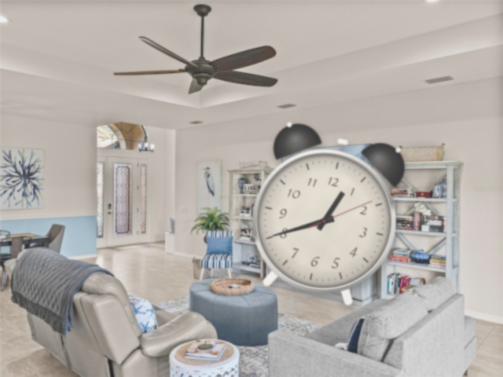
{"hour": 12, "minute": 40, "second": 9}
